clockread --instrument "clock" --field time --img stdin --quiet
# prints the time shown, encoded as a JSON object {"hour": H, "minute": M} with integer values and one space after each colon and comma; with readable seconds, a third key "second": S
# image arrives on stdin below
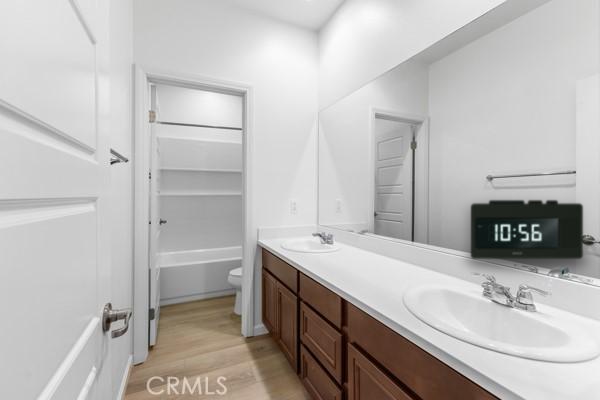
{"hour": 10, "minute": 56}
